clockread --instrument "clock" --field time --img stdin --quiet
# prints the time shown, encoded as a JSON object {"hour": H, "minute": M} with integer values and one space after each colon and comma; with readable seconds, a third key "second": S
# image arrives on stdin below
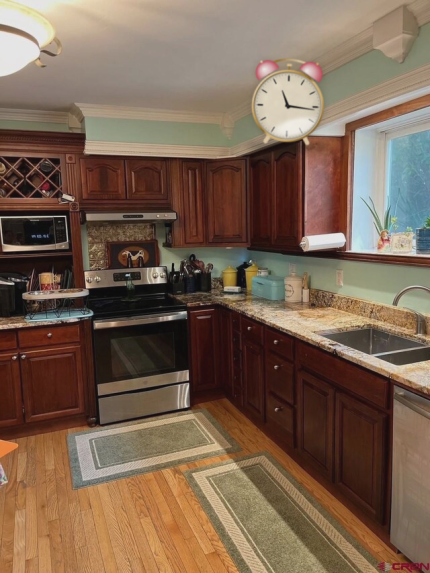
{"hour": 11, "minute": 16}
